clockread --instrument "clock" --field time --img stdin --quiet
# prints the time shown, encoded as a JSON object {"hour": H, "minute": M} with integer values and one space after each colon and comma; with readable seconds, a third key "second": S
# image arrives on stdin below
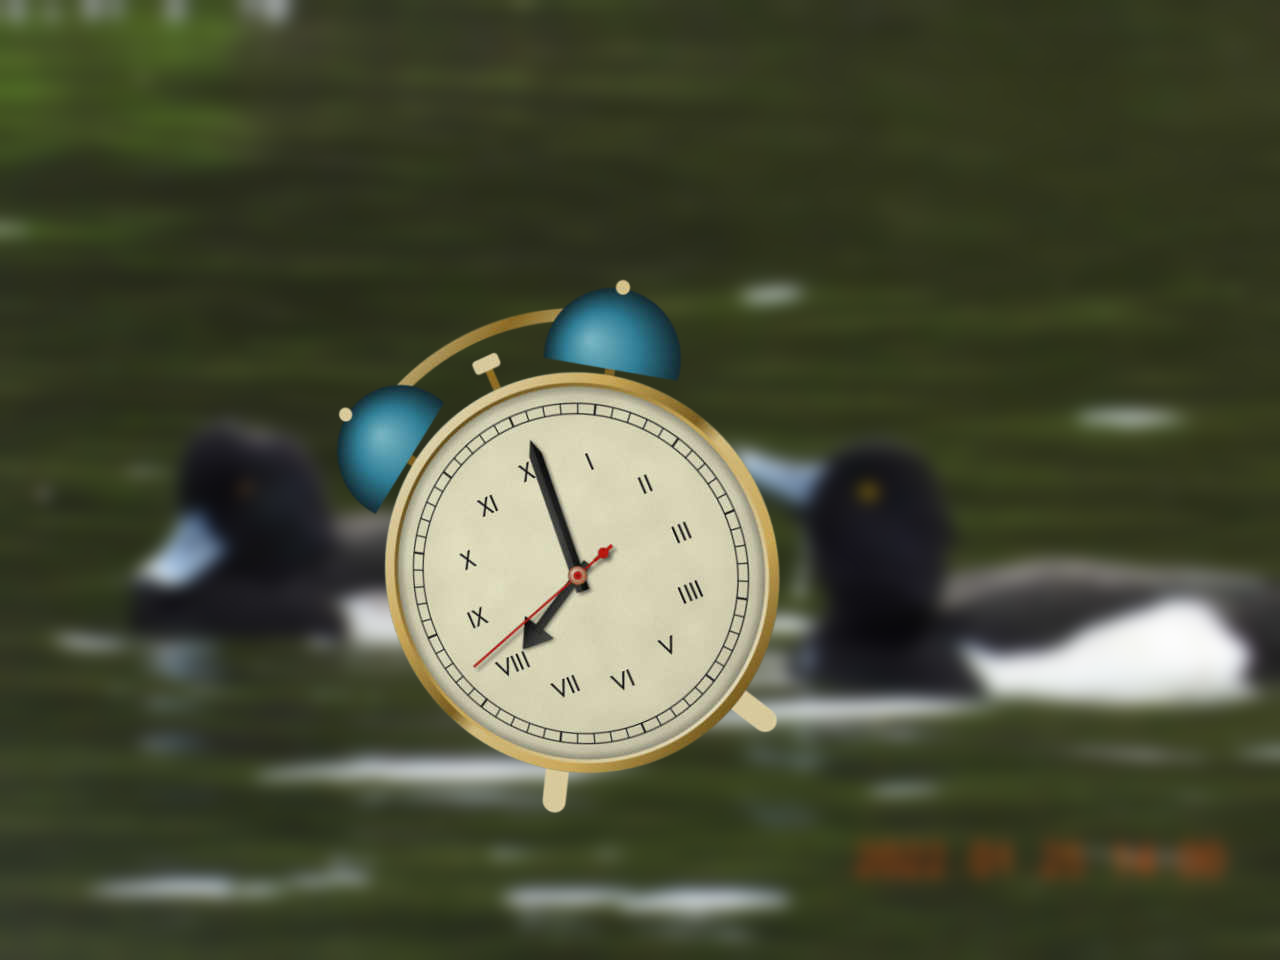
{"hour": 8, "minute": 0, "second": 42}
